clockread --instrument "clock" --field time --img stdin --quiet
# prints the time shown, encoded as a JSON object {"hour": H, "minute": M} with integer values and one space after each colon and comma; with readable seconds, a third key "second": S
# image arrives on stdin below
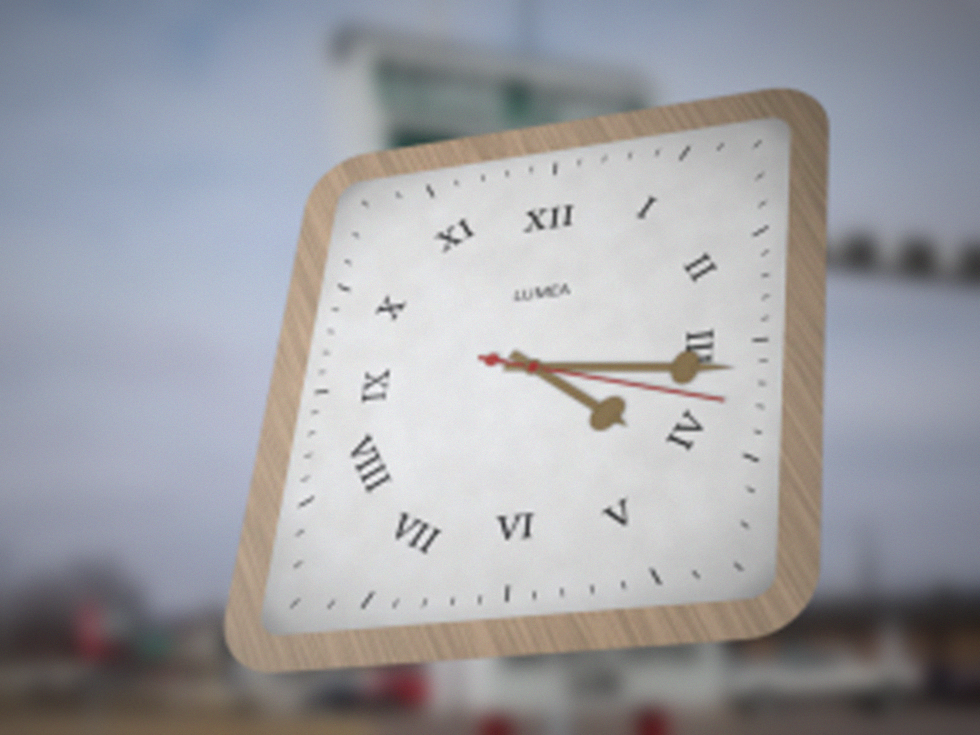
{"hour": 4, "minute": 16, "second": 18}
